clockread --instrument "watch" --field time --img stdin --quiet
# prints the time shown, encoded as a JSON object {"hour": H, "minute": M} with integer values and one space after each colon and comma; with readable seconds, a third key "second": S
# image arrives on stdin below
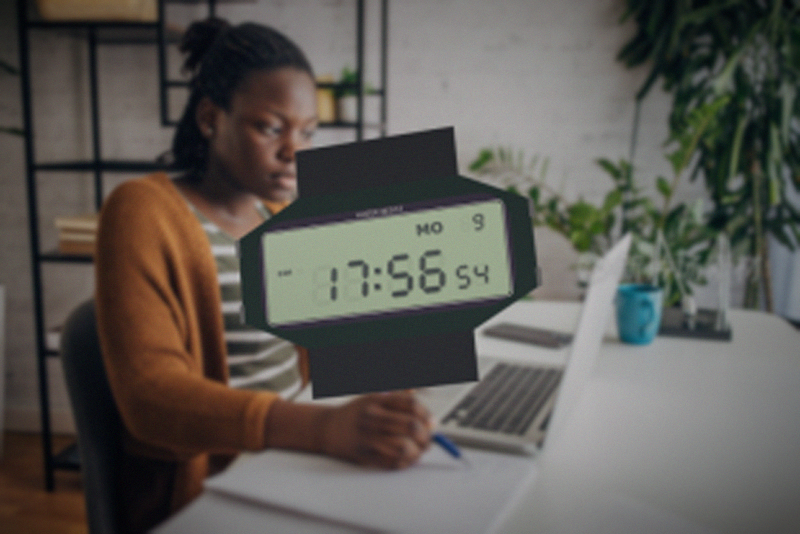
{"hour": 17, "minute": 56, "second": 54}
